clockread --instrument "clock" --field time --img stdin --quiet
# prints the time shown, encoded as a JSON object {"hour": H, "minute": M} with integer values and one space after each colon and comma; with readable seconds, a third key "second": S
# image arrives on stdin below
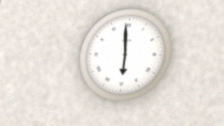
{"hour": 5, "minute": 59}
